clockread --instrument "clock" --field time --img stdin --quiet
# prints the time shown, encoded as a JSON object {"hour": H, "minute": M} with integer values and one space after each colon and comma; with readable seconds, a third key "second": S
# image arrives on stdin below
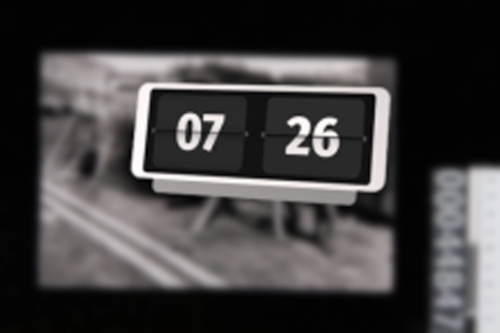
{"hour": 7, "minute": 26}
